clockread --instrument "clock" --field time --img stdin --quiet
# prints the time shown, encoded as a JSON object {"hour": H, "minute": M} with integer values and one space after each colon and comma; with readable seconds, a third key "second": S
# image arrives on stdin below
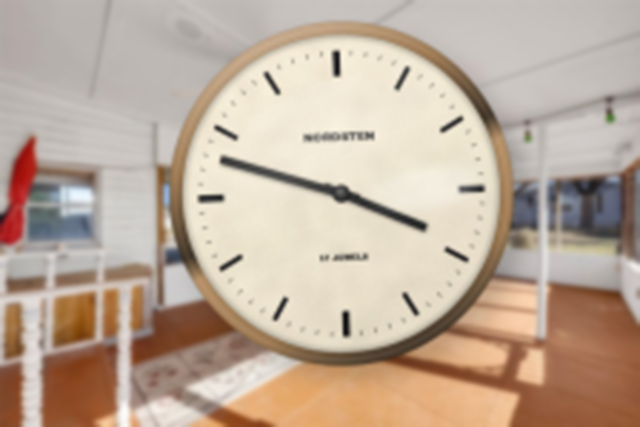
{"hour": 3, "minute": 48}
